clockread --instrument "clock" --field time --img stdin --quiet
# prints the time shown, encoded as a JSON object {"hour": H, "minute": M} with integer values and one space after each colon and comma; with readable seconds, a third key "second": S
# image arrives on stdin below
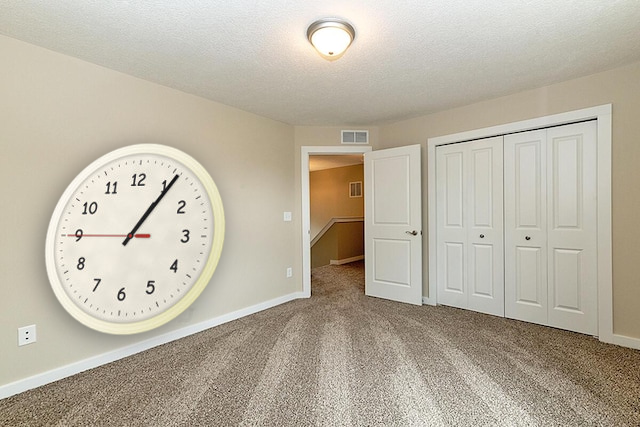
{"hour": 1, "minute": 5, "second": 45}
